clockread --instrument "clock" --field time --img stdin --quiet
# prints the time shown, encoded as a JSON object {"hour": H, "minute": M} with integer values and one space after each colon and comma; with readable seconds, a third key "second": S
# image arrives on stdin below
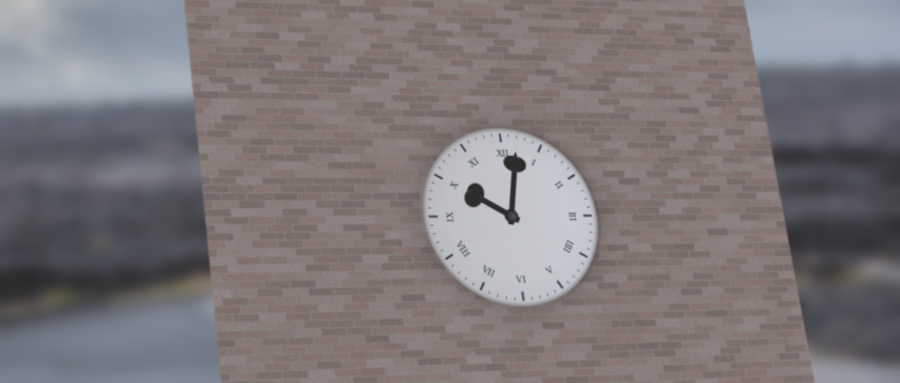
{"hour": 10, "minute": 2}
